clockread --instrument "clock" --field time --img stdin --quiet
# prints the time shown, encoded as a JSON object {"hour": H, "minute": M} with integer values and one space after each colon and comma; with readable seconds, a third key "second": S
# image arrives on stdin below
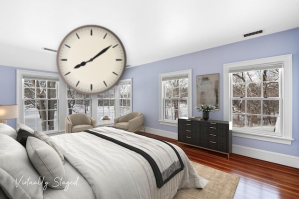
{"hour": 8, "minute": 9}
